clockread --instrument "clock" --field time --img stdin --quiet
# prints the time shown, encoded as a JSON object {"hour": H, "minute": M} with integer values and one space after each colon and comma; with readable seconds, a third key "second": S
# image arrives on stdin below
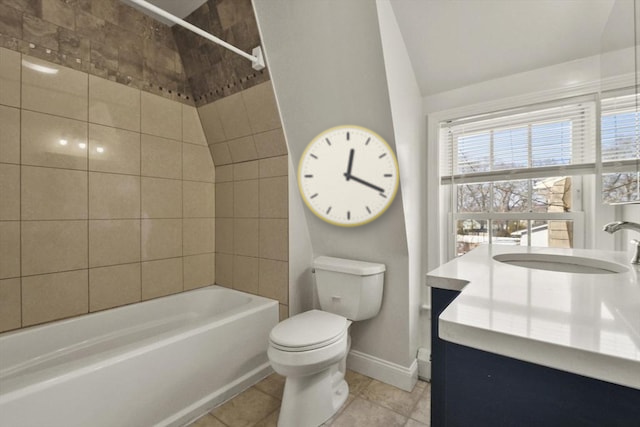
{"hour": 12, "minute": 19}
